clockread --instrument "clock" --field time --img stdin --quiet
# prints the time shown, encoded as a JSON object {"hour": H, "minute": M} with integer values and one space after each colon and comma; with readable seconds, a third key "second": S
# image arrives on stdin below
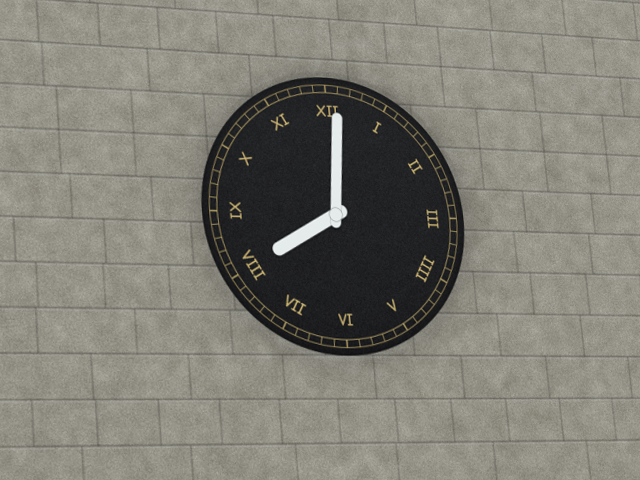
{"hour": 8, "minute": 1}
